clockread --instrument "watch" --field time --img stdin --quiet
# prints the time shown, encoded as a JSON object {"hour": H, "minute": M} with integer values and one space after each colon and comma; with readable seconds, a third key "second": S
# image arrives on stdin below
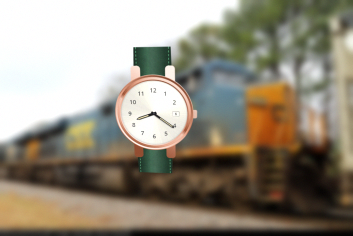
{"hour": 8, "minute": 21}
